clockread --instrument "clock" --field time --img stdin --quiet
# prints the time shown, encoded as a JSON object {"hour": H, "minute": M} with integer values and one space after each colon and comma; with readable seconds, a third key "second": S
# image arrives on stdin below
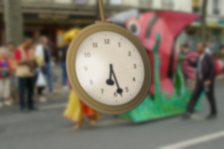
{"hour": 6, "minute": 28}
